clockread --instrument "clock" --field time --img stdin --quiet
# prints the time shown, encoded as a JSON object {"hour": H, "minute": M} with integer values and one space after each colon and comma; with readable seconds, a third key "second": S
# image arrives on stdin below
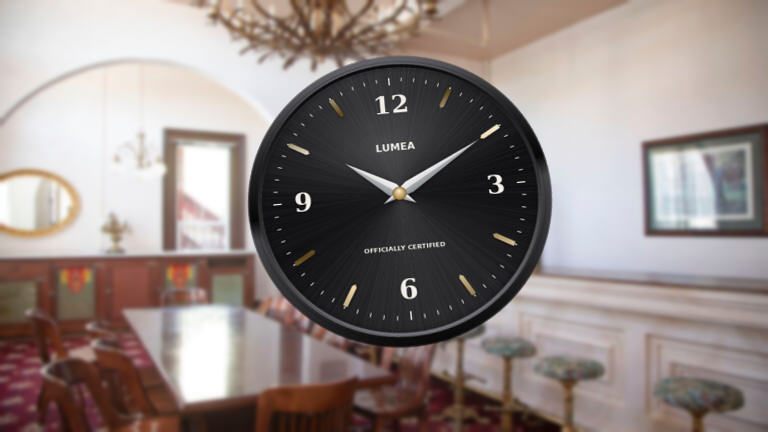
{"hour": 10, "minute": 10}
